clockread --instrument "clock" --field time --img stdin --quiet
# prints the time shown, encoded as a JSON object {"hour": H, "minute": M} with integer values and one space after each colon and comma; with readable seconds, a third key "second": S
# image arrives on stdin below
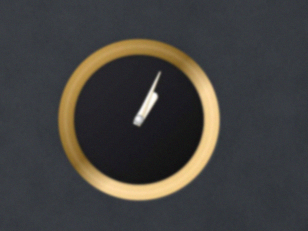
{"hour": 1, "minute": 4}
